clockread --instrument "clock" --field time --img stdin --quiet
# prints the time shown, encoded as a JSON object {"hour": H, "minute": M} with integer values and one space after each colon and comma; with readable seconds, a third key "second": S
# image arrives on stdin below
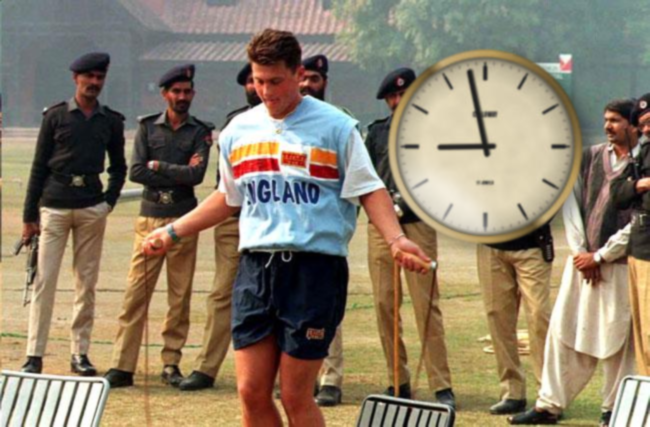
{"hour": 8, "minute": 58}
